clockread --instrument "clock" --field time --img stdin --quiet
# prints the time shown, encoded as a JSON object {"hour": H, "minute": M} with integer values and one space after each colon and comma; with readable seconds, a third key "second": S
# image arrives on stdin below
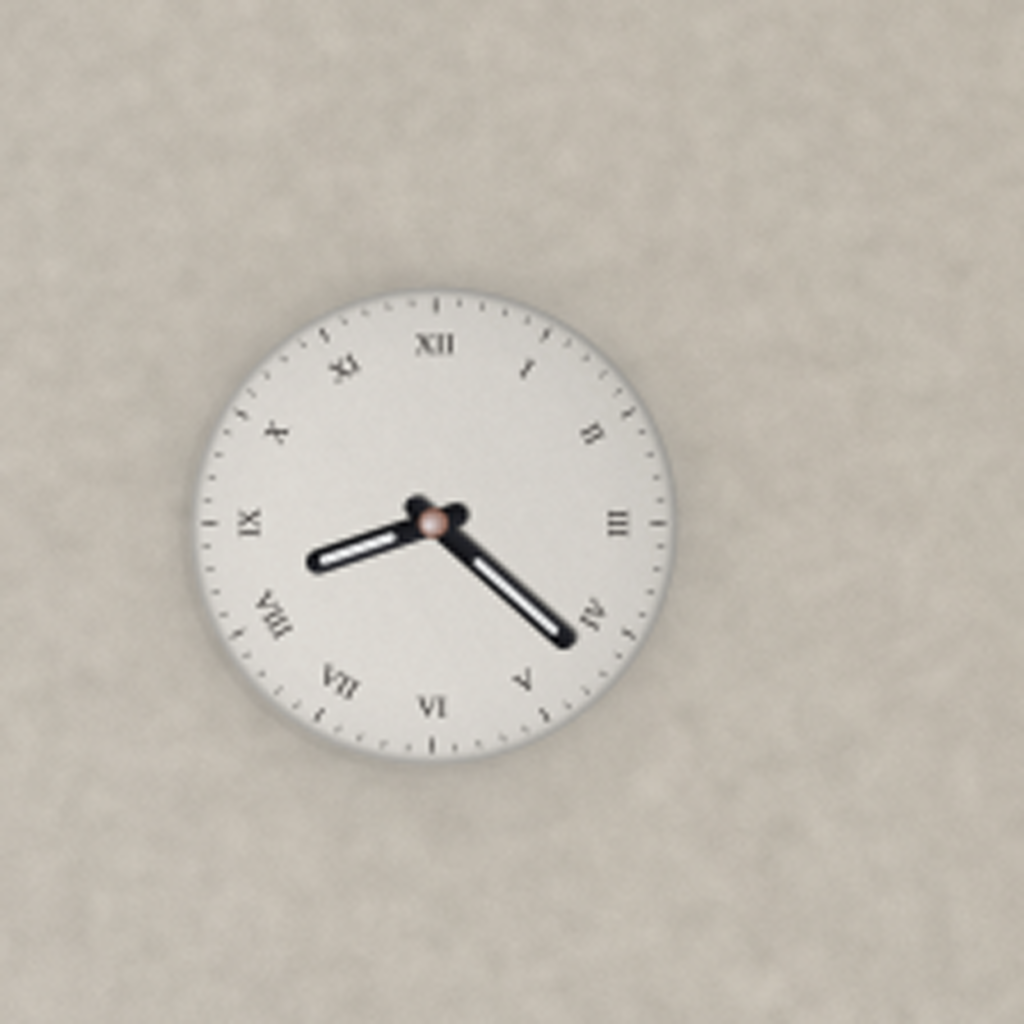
{"hour": 8, "minute": 22}
